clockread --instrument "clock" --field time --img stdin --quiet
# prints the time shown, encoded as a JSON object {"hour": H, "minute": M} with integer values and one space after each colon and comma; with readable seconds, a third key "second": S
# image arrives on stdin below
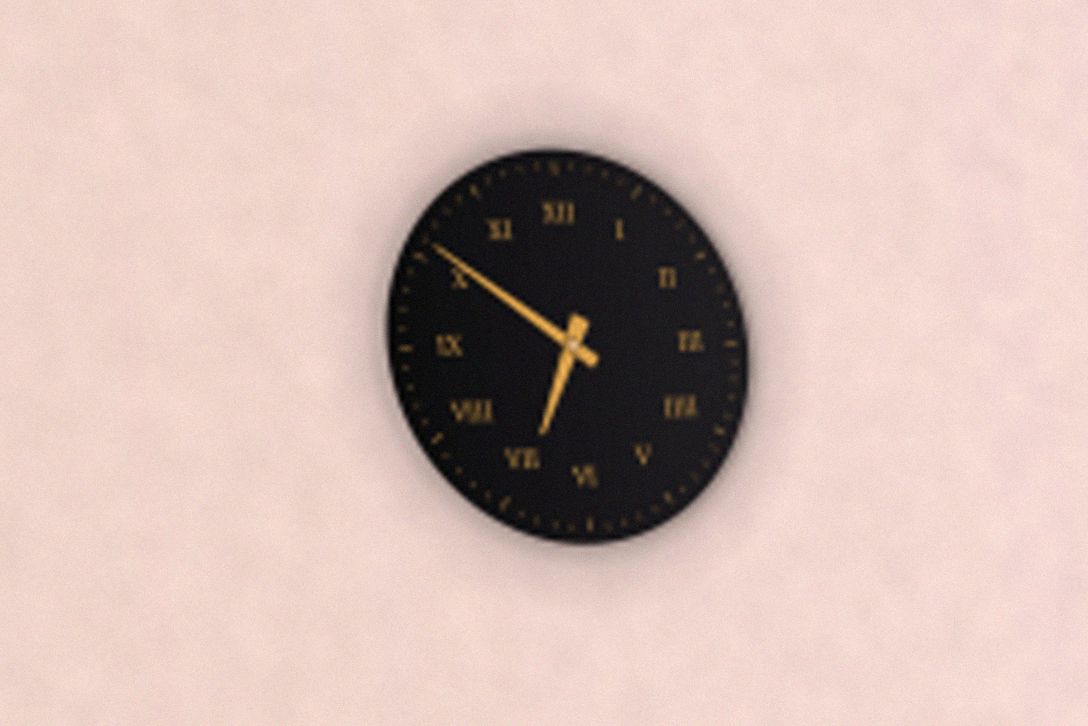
{"hour": 6, "minute": 51}
